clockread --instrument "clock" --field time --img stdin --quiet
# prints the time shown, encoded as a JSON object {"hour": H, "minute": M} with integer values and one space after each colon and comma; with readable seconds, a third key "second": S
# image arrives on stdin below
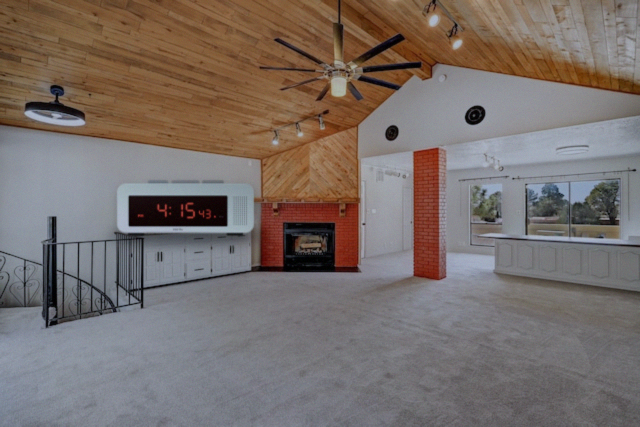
{"hour": 4, "minute": 15}
